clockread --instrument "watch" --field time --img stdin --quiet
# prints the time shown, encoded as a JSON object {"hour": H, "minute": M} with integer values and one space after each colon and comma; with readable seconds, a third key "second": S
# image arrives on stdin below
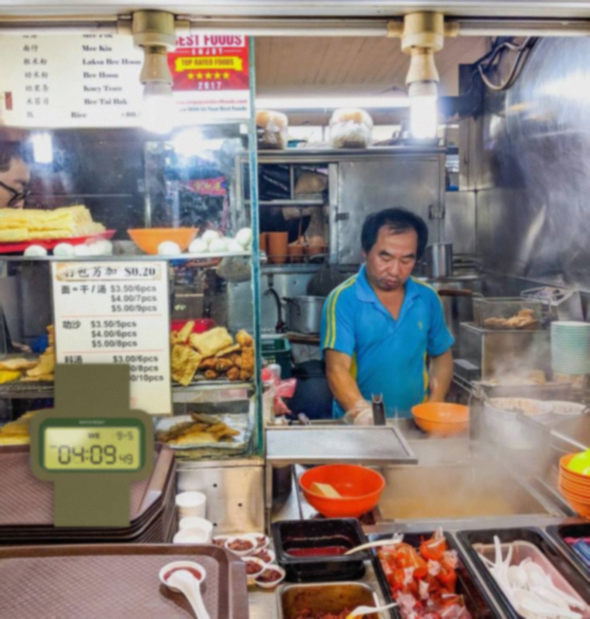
{"hour": 4, "minute": 9}
